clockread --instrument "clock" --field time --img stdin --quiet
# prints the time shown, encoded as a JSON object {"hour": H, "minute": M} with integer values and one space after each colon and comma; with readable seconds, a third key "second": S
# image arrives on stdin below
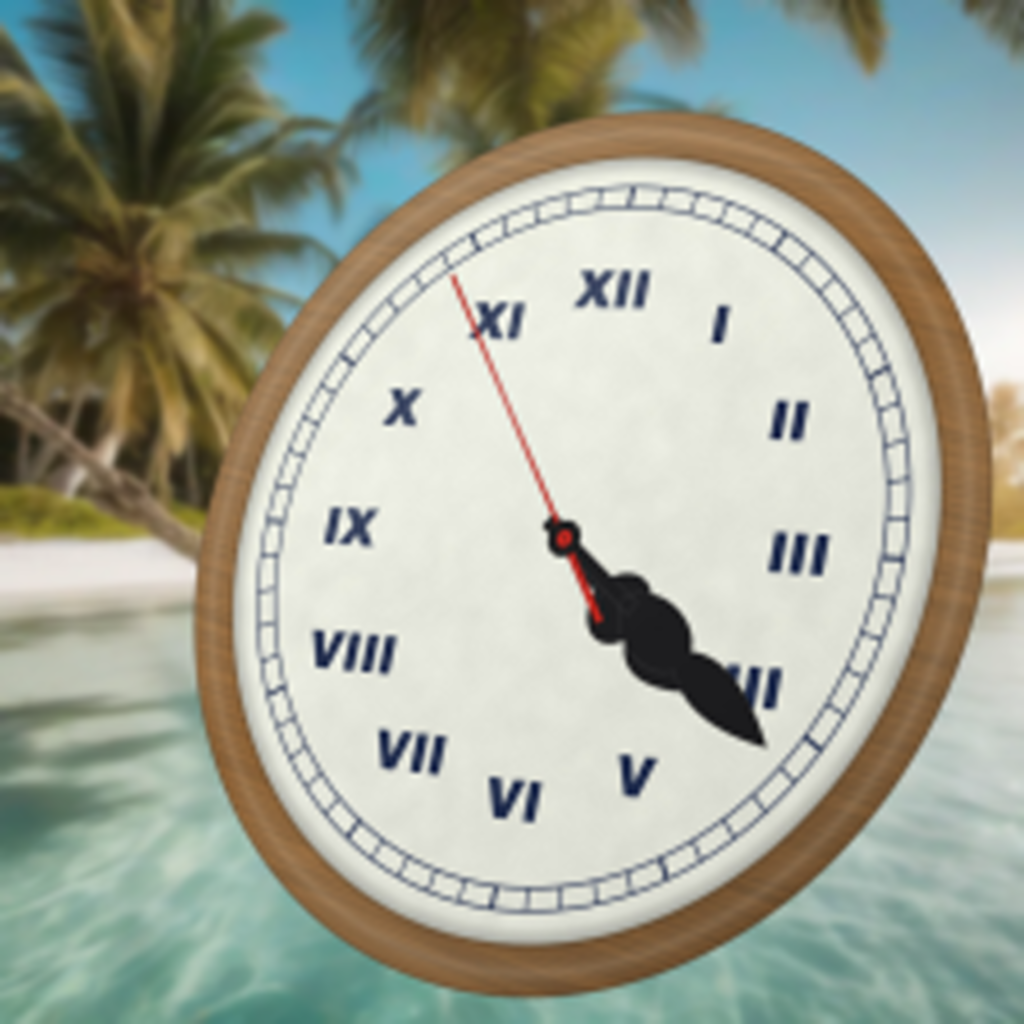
{"hour": 4, "minute": 20, "second": 54}
